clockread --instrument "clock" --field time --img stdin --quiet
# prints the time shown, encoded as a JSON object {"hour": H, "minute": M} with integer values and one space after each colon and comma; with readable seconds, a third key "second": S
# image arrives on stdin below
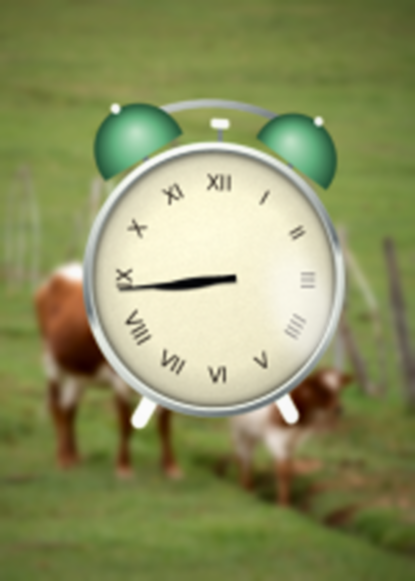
{"hour": 8, "minute": 44}
